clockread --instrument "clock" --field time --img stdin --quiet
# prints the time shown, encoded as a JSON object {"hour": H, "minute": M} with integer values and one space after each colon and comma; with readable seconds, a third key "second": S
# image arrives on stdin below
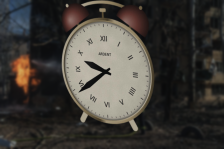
{"hour": 9, "minute": 39}
